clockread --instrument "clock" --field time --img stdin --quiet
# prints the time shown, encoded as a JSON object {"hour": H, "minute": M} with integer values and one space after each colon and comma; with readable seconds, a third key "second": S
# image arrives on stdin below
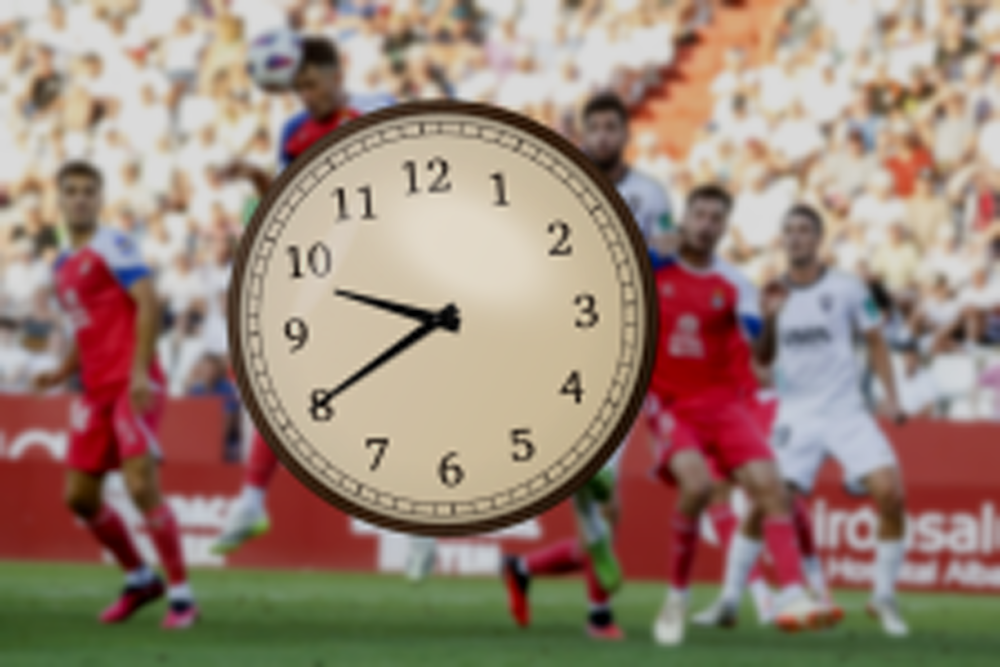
{"hour": 9, "minute": 40}
